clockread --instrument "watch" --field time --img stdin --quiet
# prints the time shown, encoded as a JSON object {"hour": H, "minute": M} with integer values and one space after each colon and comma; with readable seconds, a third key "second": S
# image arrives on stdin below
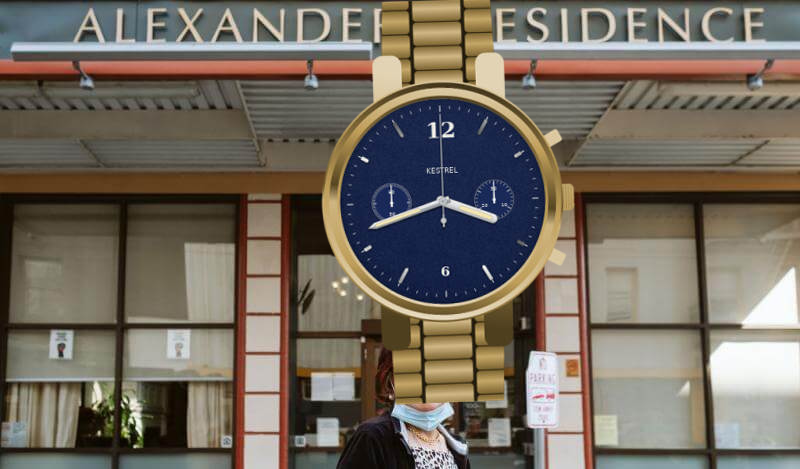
{"hour": 3, "minute": 42}
